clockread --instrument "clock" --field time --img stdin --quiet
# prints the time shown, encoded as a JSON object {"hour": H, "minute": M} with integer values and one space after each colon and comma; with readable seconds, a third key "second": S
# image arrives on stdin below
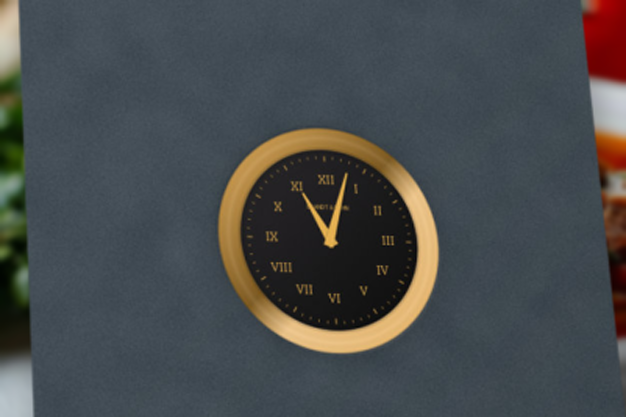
{"hour": 11, "minute": 3}
